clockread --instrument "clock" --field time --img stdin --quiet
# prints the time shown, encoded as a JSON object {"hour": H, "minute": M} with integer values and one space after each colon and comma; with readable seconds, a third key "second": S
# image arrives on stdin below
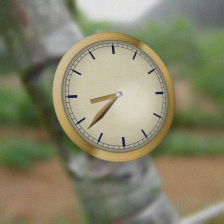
{"hour": 8, "minute": 38}
